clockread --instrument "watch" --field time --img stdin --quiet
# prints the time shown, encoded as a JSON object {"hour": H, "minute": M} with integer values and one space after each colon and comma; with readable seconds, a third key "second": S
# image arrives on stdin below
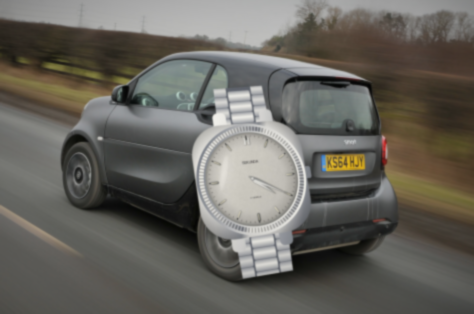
{"hour": 4, "minute": 20}
